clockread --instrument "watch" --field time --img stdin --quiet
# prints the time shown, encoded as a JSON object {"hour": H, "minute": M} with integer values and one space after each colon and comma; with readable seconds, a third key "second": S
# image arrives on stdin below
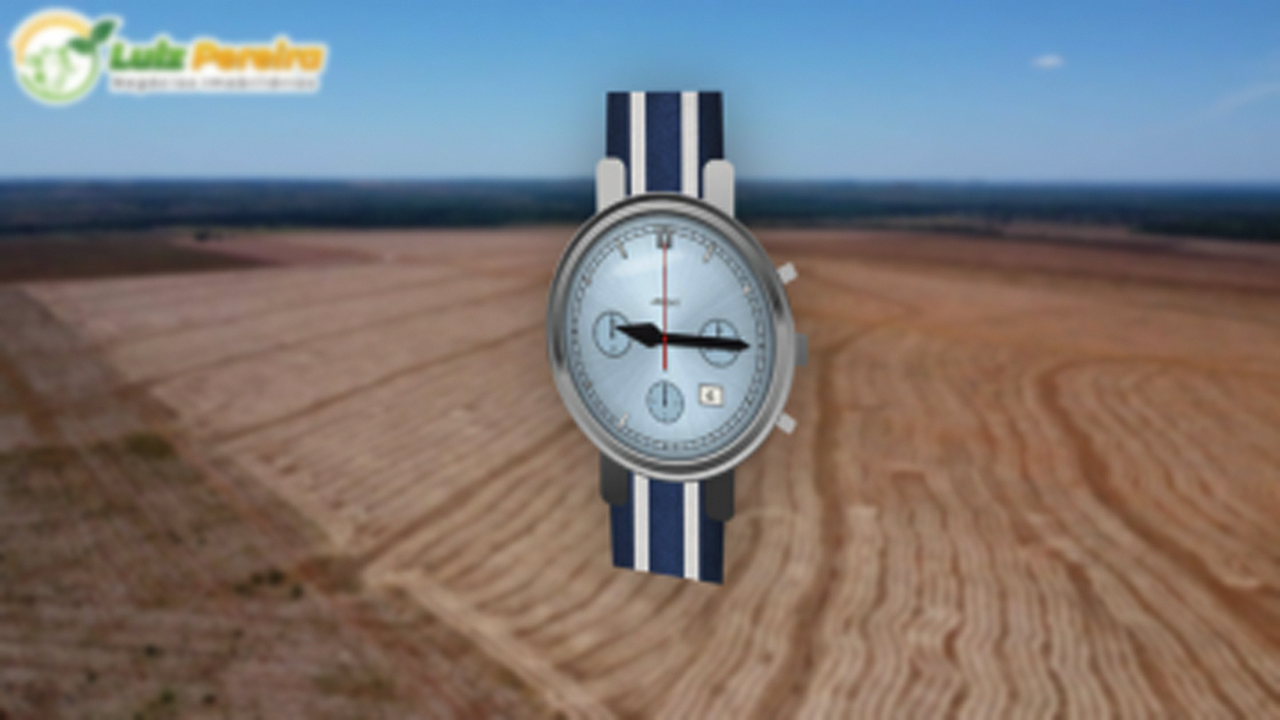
{"hour": 9, "minute": 15}
